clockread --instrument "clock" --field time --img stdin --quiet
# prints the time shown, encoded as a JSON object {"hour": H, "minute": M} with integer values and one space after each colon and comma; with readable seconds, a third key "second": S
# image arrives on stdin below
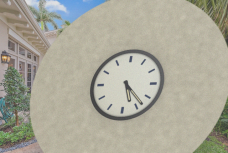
{"hour": 5, "minute": 23}
